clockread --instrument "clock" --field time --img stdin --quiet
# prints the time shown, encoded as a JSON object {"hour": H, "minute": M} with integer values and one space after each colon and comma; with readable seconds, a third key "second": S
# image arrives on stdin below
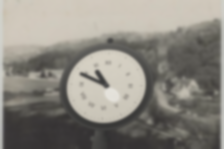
{"hour": 10, "minute": 49}
